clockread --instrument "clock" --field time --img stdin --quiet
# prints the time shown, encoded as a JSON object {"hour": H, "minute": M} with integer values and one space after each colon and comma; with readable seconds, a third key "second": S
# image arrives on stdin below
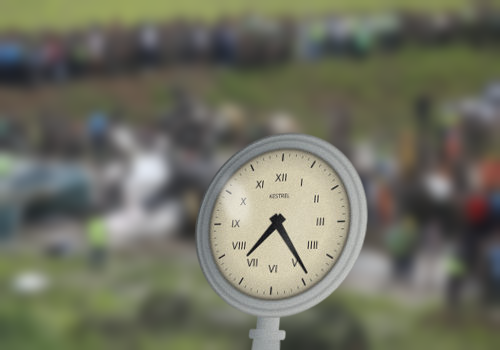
{"hour": 7, "minute": 24}
